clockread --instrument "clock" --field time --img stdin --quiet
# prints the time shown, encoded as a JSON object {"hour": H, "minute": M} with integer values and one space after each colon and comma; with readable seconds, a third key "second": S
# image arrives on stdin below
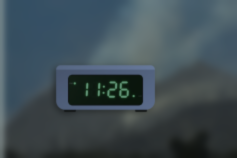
{"hour": 11, "minute": 26}
